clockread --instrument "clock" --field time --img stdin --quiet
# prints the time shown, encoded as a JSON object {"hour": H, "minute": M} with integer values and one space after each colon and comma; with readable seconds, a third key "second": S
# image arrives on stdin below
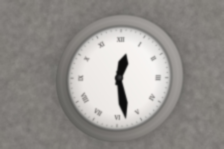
{"hour": 12, "minute": 28}
